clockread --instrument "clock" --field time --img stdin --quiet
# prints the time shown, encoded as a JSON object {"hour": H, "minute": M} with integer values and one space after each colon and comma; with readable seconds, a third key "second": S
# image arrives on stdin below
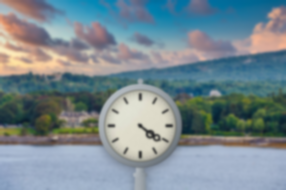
{"hour": 4, "minute": 21}
